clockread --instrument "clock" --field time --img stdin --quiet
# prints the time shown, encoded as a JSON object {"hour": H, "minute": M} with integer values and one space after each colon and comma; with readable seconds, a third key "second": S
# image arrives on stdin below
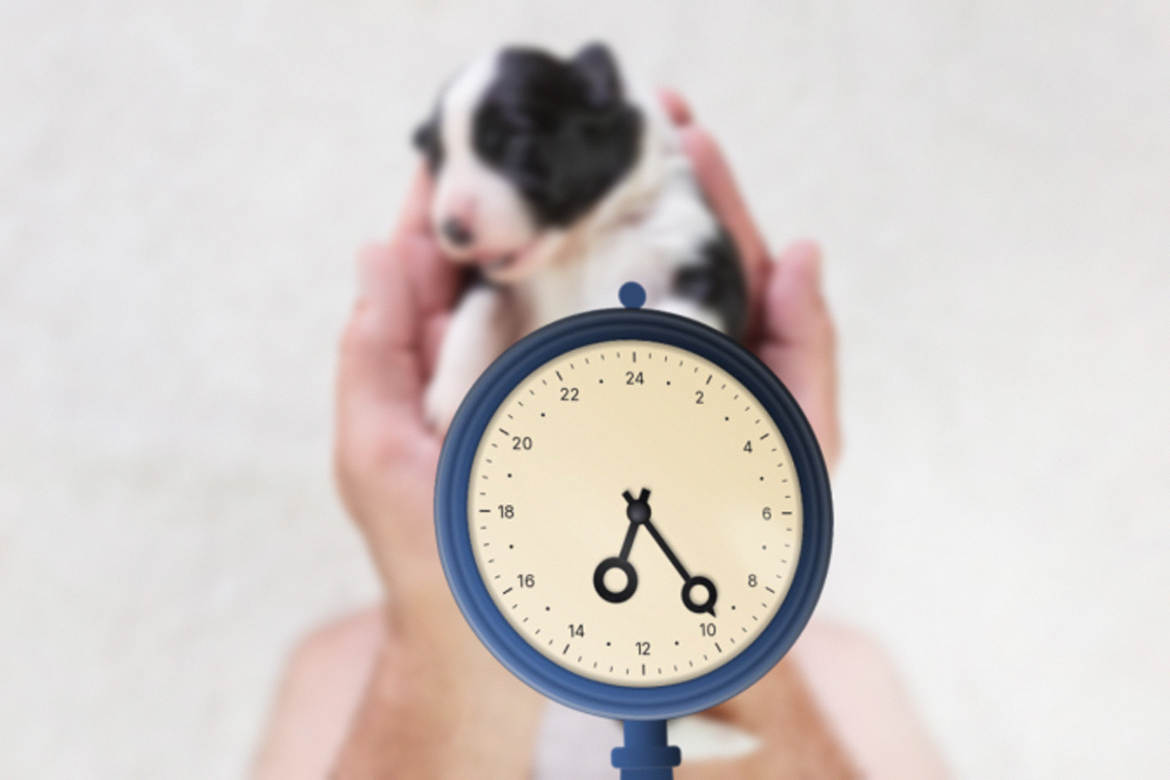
{"hour": 13, "minute": 24}
